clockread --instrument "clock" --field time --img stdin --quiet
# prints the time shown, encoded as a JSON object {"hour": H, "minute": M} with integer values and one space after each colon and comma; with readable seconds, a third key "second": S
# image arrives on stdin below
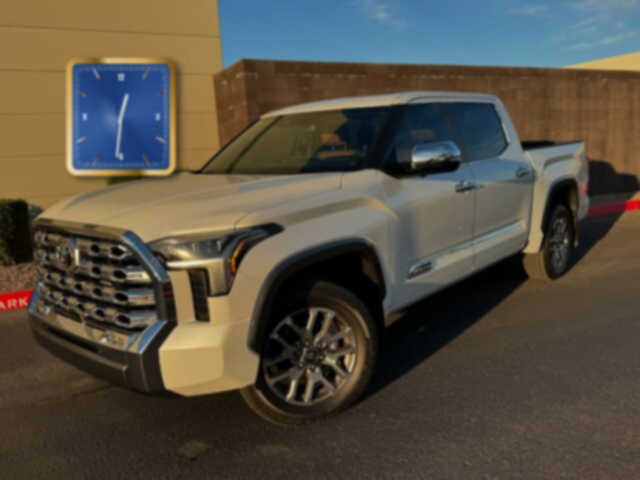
{"hour": 12, "minute": 31}
